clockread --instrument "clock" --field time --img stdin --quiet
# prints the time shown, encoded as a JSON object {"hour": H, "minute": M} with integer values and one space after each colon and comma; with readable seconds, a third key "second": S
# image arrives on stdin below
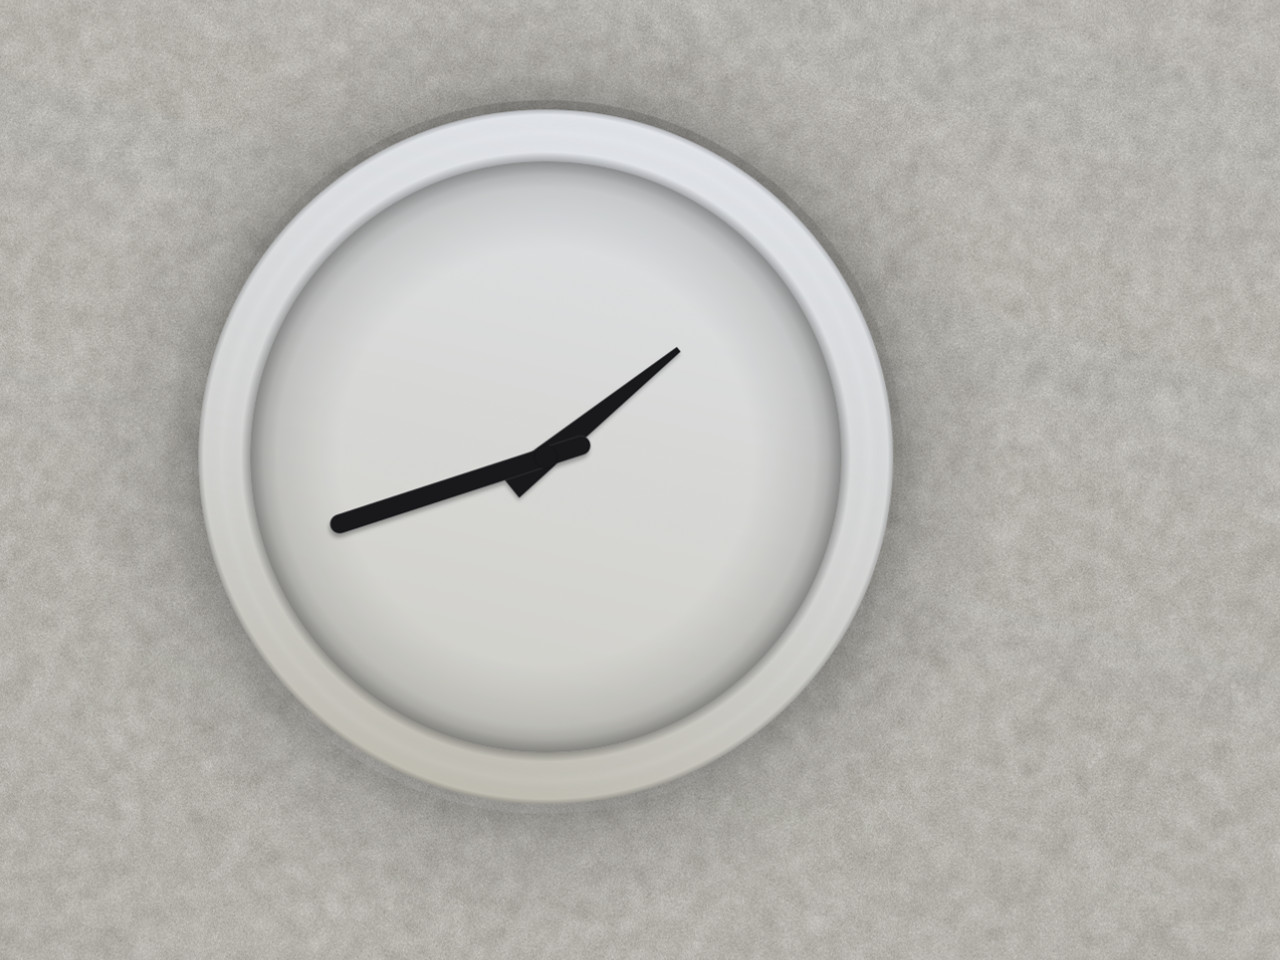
{"hour": 1, "minute": 42}
